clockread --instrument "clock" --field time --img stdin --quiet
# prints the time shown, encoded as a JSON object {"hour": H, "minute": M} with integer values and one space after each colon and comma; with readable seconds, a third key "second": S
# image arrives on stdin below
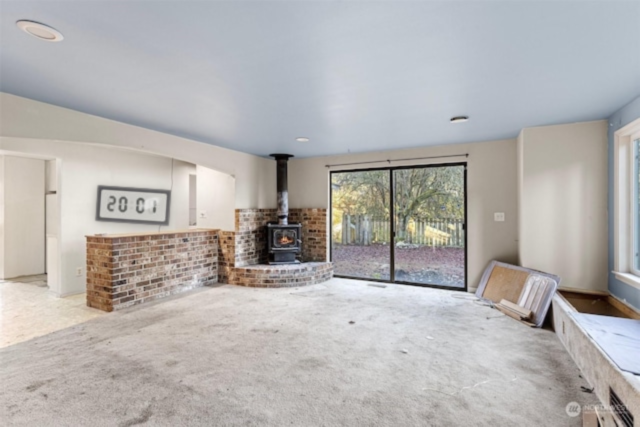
{"hour": 20, "minute": 1}
